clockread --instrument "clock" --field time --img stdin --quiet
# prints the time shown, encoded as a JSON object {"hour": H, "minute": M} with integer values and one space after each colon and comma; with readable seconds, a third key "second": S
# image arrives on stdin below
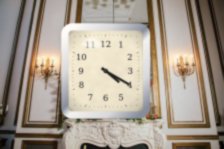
{"hour": 4, "minute": 20}
